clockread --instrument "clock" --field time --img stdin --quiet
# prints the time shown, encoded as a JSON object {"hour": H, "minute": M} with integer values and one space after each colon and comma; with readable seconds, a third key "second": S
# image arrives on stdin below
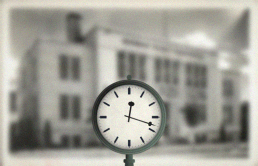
{"hour": 12, "minute": 18}
